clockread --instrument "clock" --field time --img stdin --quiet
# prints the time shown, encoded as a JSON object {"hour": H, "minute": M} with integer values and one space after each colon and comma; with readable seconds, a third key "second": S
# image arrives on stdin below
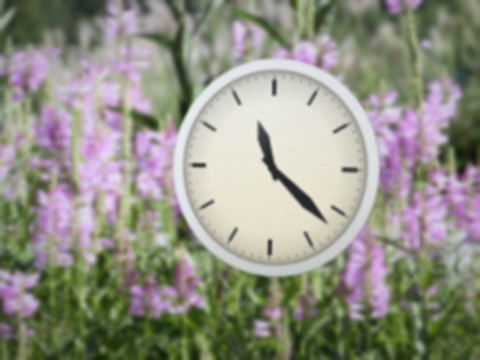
{"hour": 11, "minute": 22}
